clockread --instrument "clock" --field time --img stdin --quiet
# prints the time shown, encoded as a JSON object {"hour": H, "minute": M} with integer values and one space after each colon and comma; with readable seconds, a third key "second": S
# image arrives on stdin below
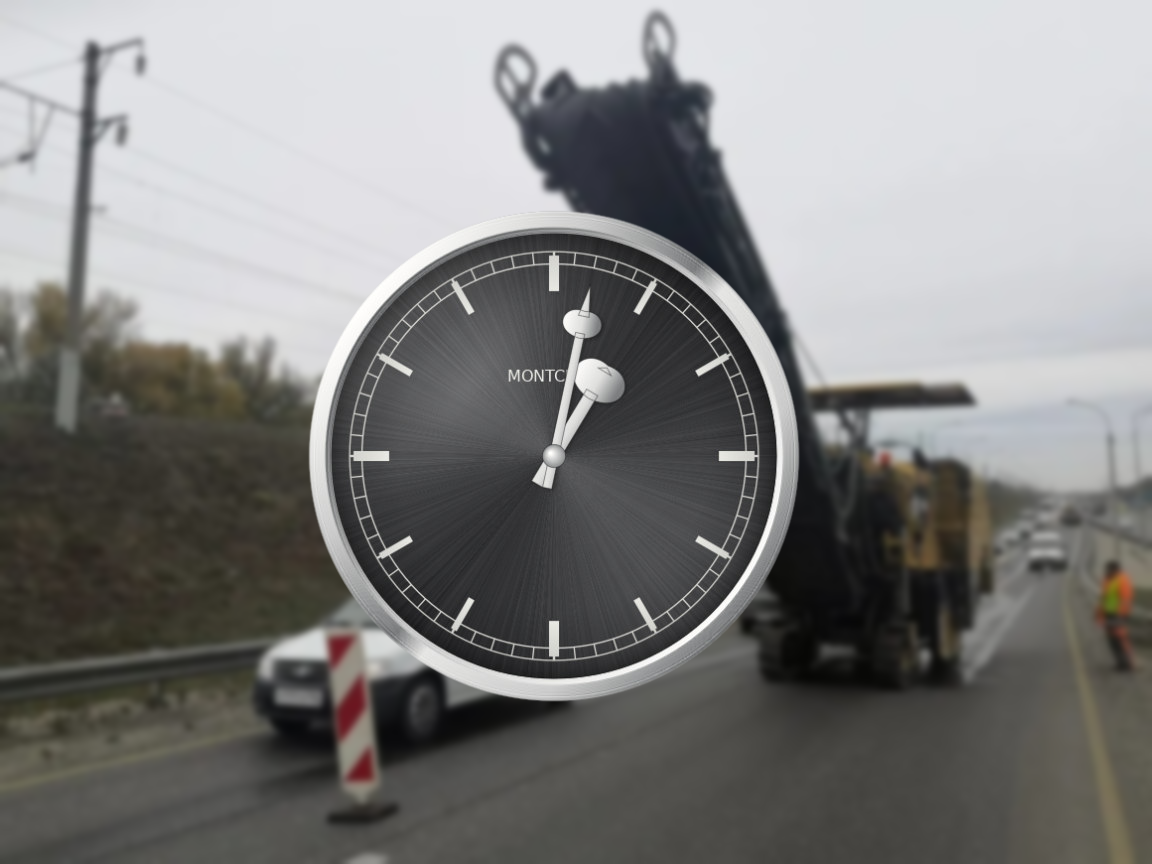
{"hour": 1, "minute": 2}
